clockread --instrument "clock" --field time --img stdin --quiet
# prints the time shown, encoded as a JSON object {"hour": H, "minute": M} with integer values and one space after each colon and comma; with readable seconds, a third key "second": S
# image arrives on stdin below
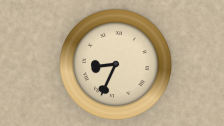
{"hour": 8, "minute": 33}
